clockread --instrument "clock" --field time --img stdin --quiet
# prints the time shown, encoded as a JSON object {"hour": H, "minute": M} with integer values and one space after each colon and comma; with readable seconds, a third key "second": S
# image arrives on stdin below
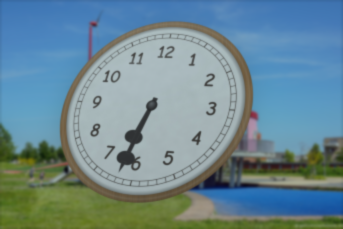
{"hour": 6, "minute": 32}
